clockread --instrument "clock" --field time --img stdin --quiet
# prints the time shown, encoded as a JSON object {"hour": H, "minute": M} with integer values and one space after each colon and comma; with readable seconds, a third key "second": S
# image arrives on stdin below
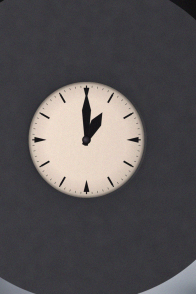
{"hour": 1, "minute": 0}
